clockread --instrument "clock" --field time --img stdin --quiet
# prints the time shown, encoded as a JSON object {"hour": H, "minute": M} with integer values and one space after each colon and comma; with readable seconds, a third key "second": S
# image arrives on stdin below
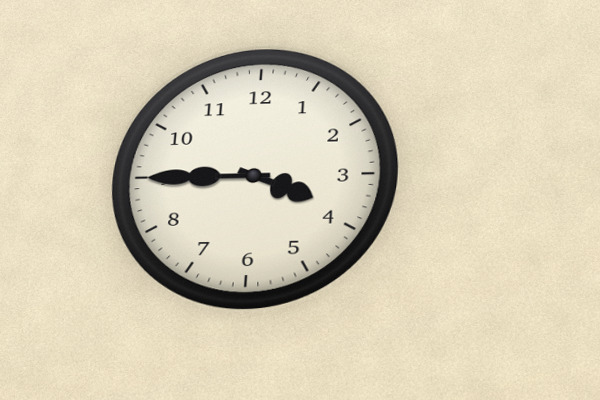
{"hour": 3, "minute": 45}
